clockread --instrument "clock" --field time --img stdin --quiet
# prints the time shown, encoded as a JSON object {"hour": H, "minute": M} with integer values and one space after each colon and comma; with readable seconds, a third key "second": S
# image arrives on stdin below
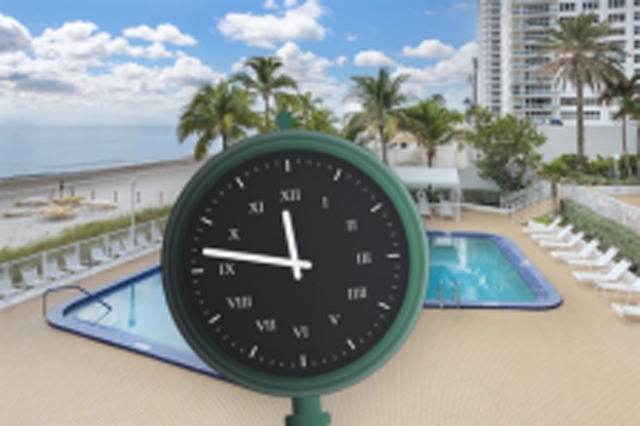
{"hour": 11, "minute": 47}
